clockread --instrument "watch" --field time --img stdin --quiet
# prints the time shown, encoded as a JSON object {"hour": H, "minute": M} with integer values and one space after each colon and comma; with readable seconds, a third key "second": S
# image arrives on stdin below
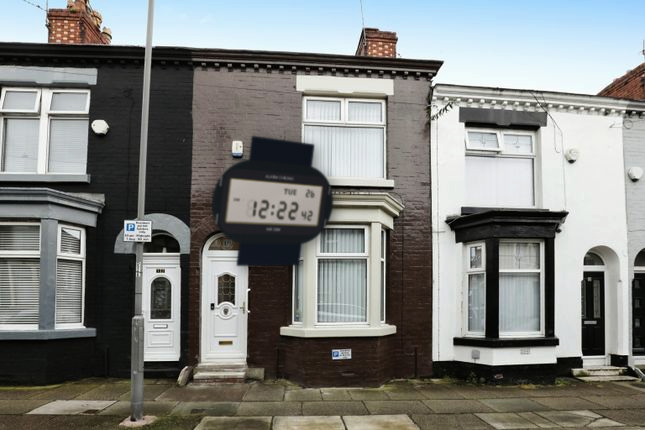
{"hour": 12, "minute": 22}
